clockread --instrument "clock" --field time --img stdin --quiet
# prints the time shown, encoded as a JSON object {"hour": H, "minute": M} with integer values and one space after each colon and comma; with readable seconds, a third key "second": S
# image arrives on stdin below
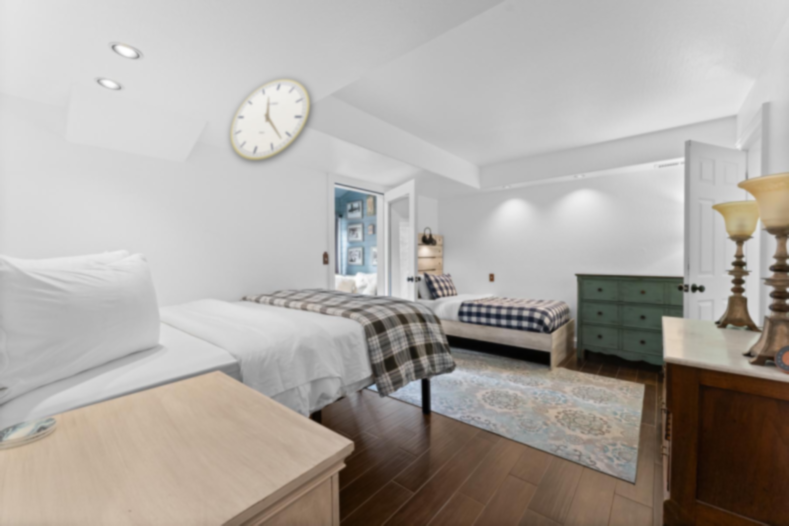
{"hour": 11, "minute": 22}
